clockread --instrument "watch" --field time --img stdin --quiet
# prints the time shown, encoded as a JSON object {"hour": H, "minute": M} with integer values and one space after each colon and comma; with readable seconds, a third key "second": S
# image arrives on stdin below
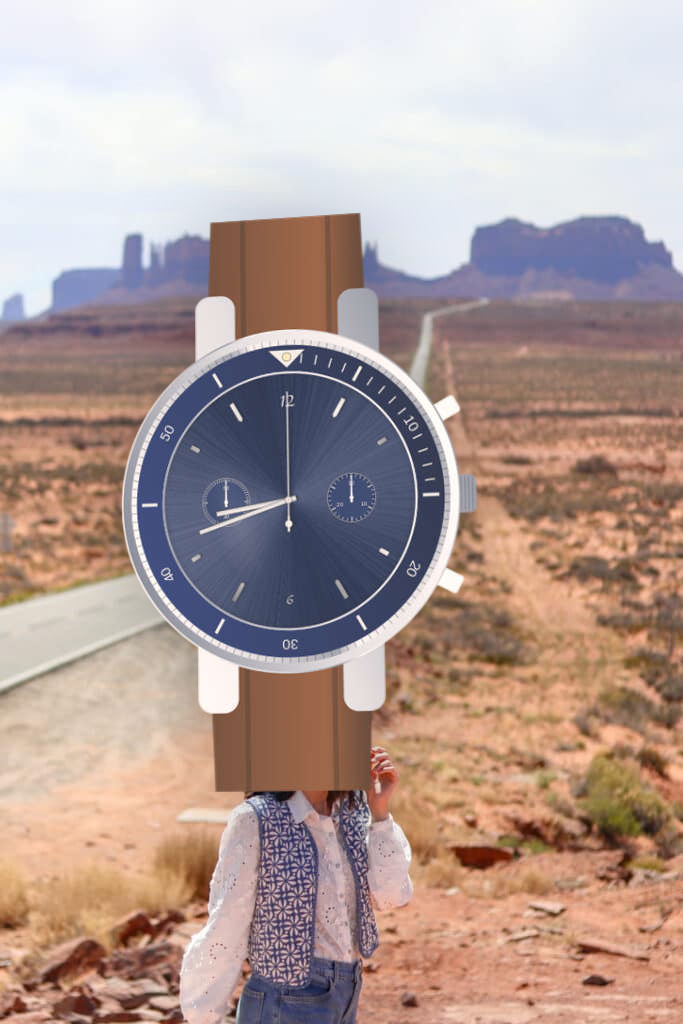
{"hour": 8, "minute": 42}
